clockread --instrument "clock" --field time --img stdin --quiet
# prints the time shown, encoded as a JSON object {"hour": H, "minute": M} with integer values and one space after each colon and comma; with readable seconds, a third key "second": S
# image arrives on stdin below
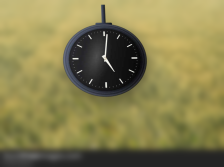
{"hour": 5, "minute": 1}
